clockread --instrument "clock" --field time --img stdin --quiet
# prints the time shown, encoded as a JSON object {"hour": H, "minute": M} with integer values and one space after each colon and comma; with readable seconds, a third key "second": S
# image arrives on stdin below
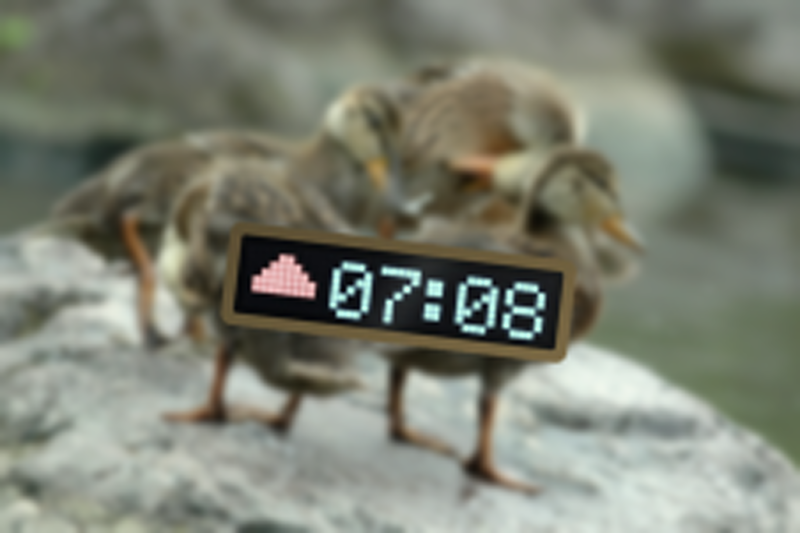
{"hour": 7, "minute": 8}
